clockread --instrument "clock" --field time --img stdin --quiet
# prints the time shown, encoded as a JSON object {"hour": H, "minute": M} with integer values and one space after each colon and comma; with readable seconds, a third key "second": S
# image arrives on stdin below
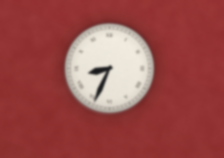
{"hour": 8, "minute": 34}
